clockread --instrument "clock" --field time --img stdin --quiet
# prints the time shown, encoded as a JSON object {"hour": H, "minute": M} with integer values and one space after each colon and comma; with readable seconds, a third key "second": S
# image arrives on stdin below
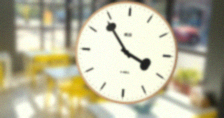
{"hour": 3, "minute": 54}
